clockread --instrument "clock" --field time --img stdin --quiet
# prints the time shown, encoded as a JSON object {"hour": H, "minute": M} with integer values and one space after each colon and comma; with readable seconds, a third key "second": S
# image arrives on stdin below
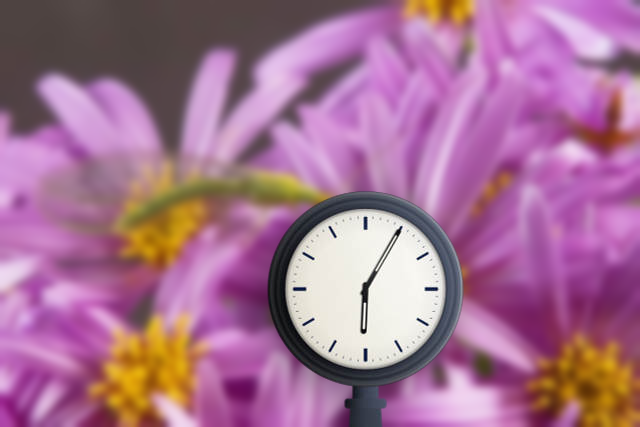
{"hour": 6, "minute": 5}
